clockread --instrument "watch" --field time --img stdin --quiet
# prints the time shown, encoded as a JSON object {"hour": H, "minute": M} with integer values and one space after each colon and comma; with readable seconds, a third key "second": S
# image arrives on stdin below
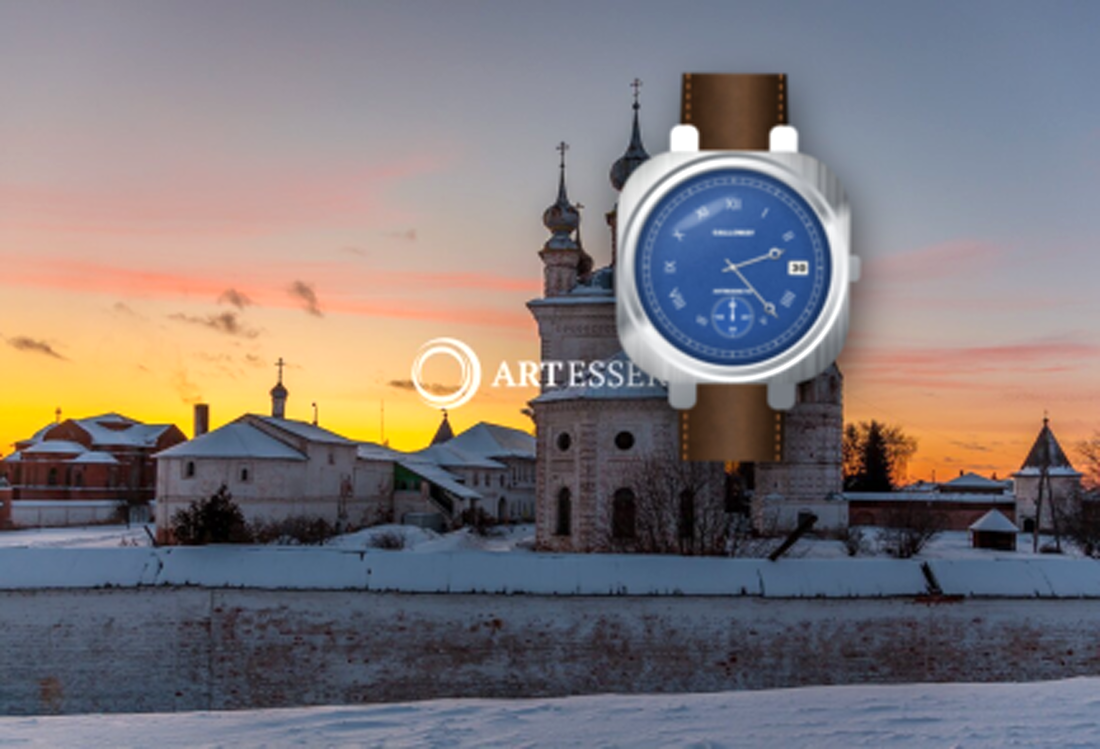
{"hour": 2, "minute": 23}
